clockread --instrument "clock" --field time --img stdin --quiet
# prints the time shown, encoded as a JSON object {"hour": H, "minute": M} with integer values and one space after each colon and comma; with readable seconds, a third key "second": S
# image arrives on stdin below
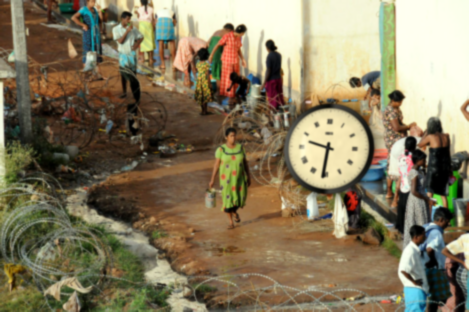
{"hour": 9, "minute": 31}
